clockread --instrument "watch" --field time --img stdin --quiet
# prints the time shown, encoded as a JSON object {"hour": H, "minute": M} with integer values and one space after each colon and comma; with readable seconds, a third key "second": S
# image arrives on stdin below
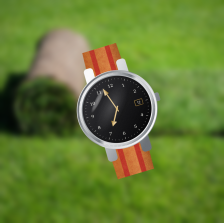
{"hour": 6, "minute": 57}
